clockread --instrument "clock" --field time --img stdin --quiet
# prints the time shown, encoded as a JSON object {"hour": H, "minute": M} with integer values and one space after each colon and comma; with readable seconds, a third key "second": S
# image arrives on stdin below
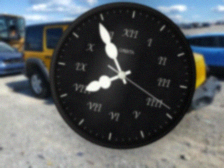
{"hour": 7, "minute": 54, "second": 19}
